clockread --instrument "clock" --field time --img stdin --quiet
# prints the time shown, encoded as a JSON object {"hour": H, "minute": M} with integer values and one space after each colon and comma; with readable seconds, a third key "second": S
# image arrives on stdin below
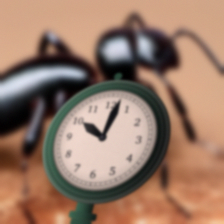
{"hour": 10, "minute": 2}
